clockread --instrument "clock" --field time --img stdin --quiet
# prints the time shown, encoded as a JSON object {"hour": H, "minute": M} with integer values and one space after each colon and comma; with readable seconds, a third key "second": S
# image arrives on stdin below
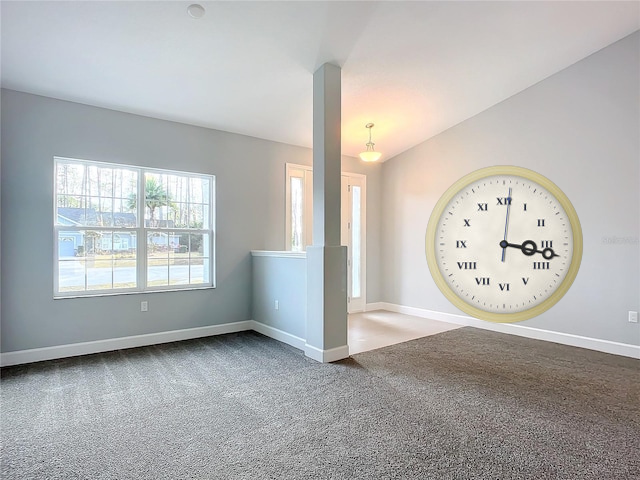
{"hour": 3, "minute": 17, "second": 1}
